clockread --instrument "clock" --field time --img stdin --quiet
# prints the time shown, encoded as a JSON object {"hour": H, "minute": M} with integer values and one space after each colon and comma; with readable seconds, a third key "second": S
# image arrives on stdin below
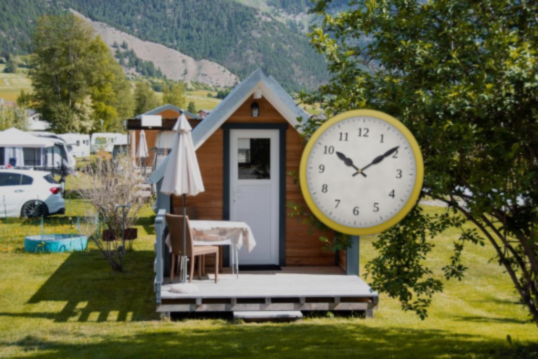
{"hour": 10, "minute": 9}
